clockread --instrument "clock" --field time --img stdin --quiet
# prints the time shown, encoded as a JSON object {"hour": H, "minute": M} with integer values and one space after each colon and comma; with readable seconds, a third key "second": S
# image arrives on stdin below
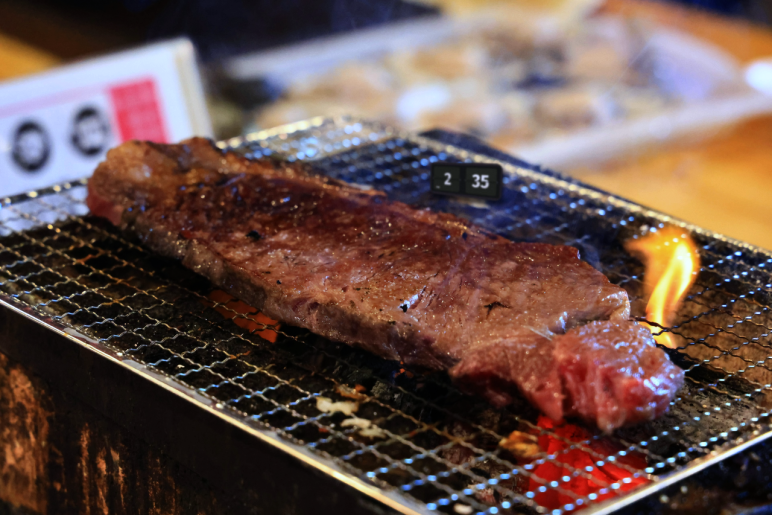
{"hour": 2, "minute": 35}
